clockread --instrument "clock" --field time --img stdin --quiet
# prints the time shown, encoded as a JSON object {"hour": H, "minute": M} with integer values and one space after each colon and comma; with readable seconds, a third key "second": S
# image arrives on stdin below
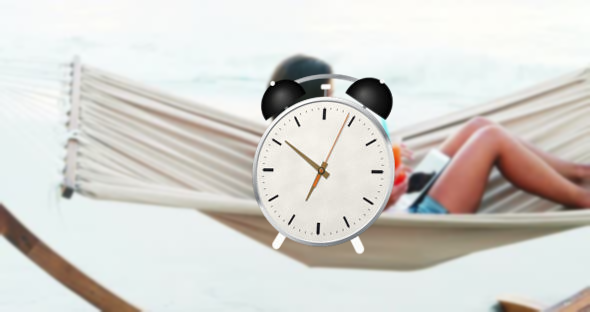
{"hour": 6, "minute": 51, "second": 4}
